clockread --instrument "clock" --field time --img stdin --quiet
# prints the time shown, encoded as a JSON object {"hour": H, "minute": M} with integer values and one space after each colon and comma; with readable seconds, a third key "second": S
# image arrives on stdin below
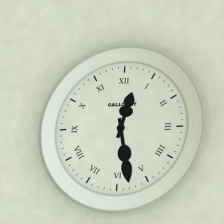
{"hour": 12, "minute": 28}
